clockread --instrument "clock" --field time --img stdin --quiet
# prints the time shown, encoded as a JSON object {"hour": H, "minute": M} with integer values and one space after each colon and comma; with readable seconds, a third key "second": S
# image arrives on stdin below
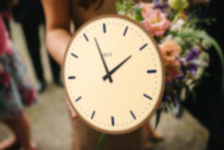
{"hour": 1, "minute": 57}
